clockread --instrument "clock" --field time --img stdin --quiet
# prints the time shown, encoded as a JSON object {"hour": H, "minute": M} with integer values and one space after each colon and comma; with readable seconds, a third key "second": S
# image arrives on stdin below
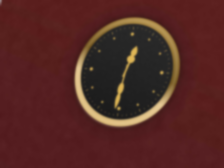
{"hour": 12, "minute": 31}
